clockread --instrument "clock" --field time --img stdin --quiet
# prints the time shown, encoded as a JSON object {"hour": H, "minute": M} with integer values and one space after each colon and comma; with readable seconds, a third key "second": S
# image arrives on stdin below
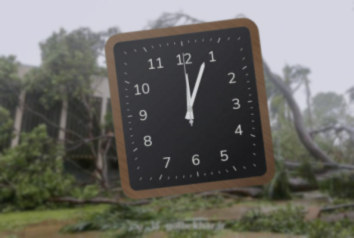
{"hour": 12, "minute": 4, "second": 0}
